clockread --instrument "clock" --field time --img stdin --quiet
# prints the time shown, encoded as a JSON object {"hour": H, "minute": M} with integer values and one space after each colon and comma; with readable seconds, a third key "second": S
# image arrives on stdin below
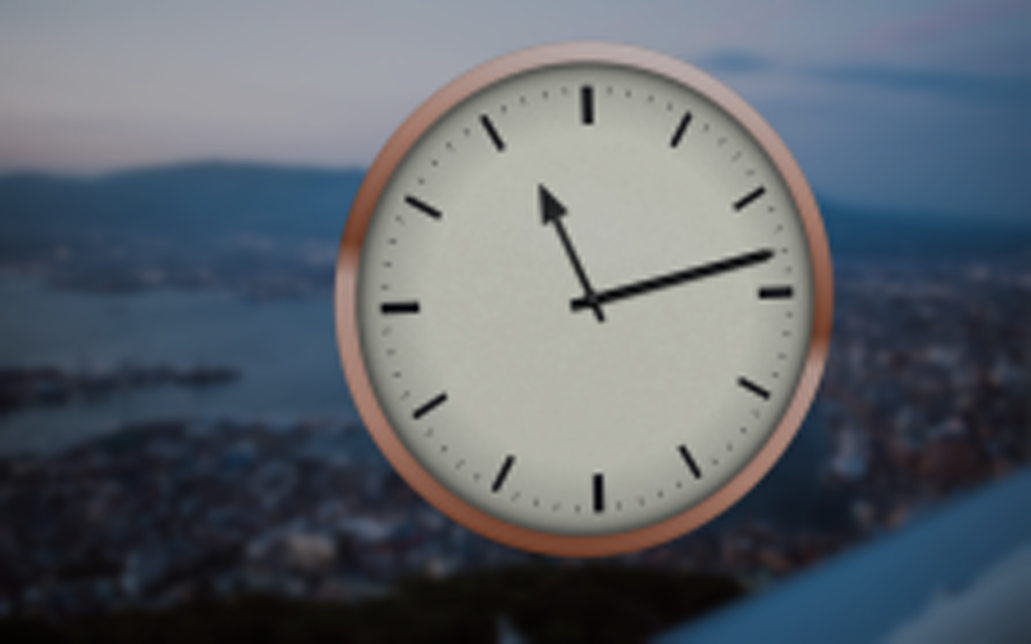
{"hour": 11, "minute": 13}
